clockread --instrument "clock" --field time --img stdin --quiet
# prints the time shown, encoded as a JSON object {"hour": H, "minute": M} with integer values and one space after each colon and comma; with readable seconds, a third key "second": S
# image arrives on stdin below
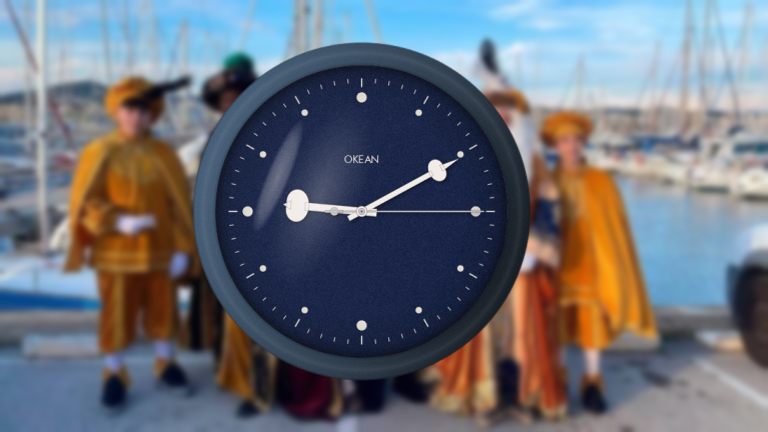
{"hour": 9, "minute": 10, "second": 15}
